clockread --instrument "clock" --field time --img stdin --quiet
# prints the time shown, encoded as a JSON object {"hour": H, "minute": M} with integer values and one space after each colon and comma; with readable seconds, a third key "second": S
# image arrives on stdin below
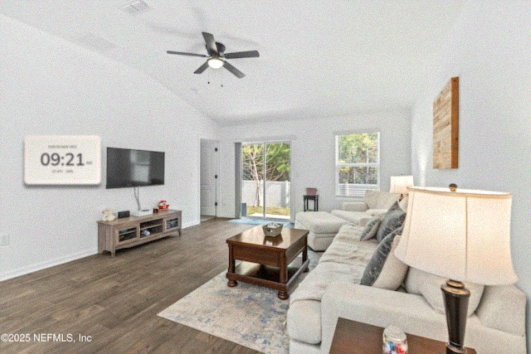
{"hour": 9, "minute": 21}
